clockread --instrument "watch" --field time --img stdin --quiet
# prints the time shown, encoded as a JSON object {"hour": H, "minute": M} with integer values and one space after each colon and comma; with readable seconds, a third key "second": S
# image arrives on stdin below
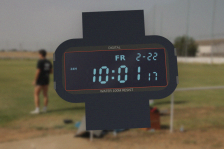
{"hour": 10, "minute": 1, "second": 17}
